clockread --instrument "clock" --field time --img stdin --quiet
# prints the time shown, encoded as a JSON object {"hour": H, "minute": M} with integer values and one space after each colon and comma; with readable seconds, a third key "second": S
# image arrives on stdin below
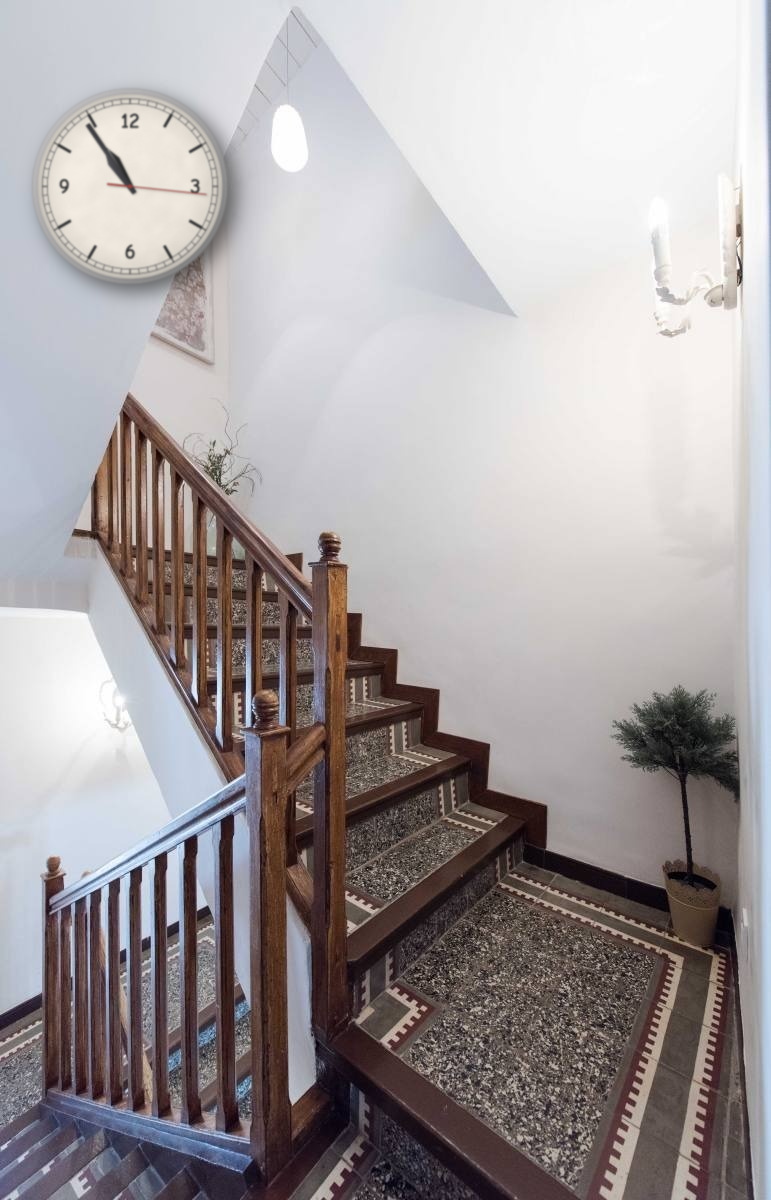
{"hour": 10, "minute": 54, "second": 16}
